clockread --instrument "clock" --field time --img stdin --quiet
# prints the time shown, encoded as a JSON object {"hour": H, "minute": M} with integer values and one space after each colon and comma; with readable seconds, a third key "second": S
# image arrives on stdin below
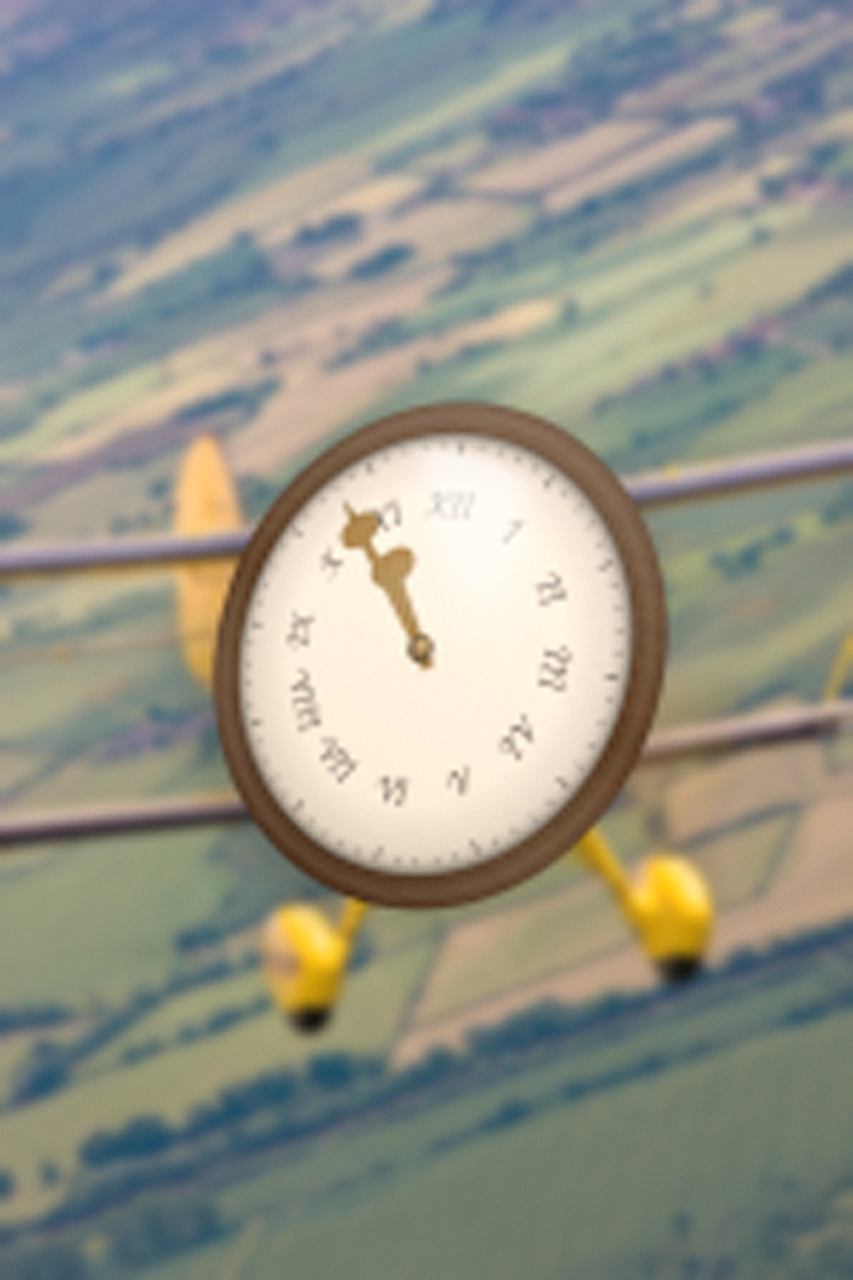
{"hour": 10, "minute": 53}
